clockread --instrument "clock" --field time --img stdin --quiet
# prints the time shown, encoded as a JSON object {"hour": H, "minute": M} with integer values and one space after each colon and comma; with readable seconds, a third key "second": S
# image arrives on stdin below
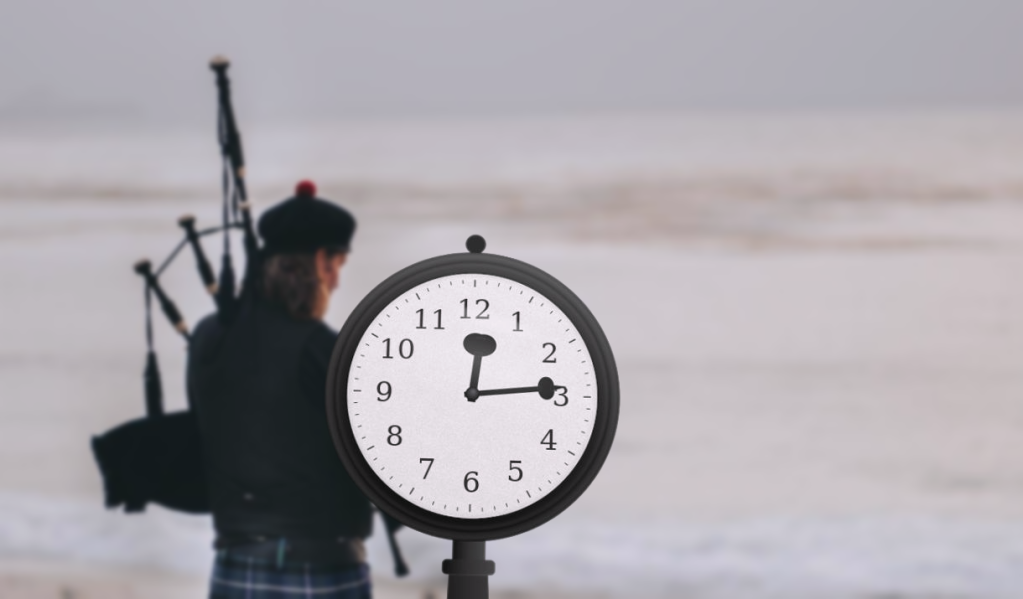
{"hour": 12, "minute": 14}
